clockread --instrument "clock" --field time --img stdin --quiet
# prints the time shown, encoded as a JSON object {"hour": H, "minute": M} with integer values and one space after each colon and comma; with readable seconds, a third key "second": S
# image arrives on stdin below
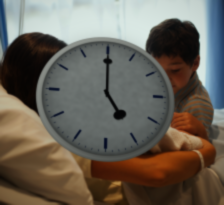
{"hour": 5, "minute": 0}
